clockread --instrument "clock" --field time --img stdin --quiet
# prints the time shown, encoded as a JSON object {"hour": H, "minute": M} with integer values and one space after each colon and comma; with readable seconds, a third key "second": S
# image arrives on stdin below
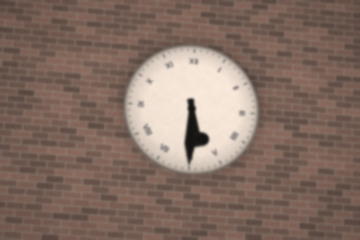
{"hour": 5, "minute": 30}
